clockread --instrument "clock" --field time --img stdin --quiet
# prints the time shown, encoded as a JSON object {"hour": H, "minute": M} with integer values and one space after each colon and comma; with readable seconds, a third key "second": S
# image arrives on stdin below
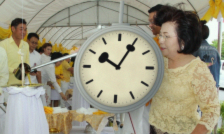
{"hour": 10, "minute": 5}
